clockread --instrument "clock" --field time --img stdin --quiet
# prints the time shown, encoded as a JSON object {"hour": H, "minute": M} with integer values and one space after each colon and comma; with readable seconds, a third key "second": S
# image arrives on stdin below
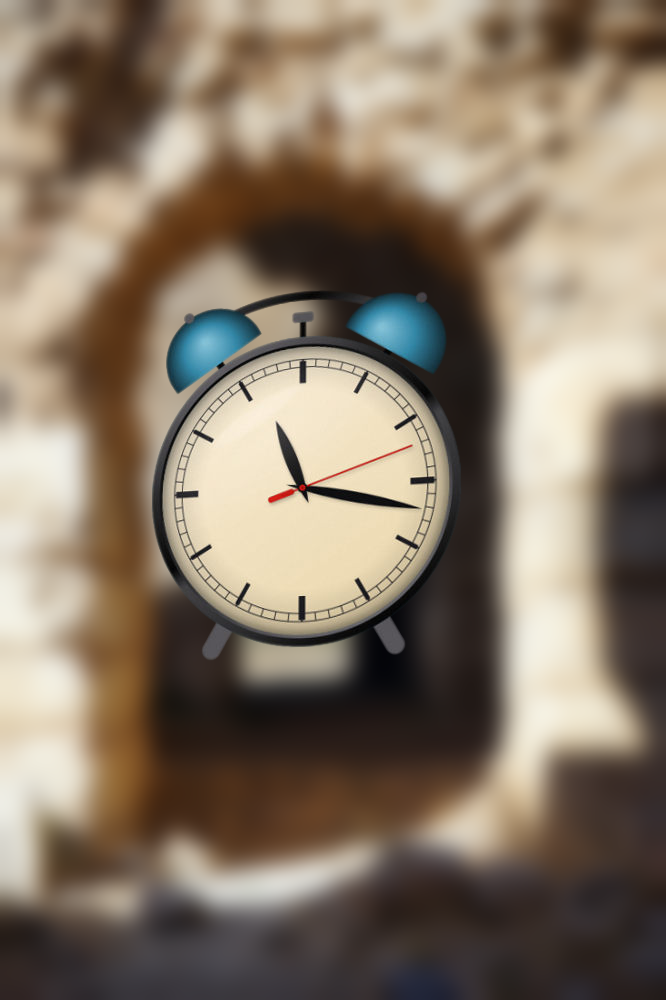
{"hour": 11, "minute": 17, "second": 12}
